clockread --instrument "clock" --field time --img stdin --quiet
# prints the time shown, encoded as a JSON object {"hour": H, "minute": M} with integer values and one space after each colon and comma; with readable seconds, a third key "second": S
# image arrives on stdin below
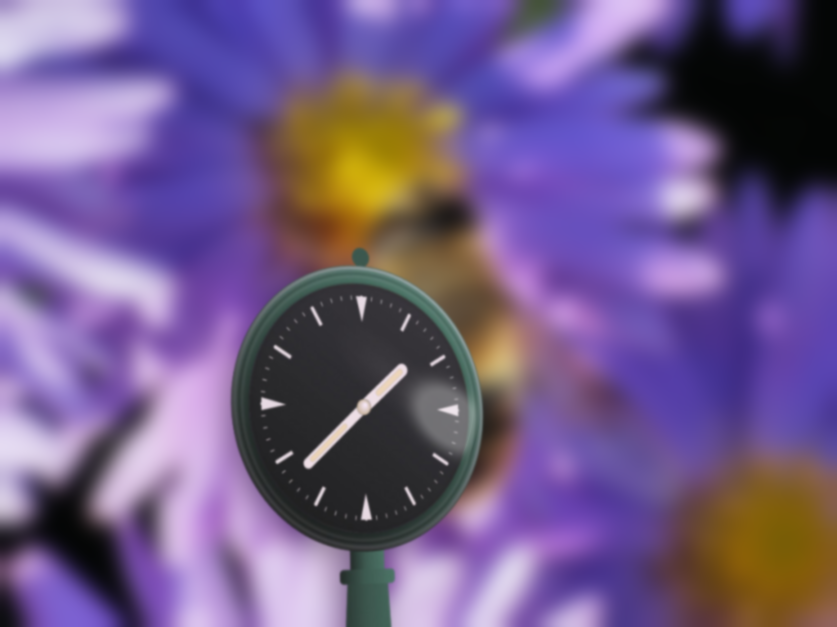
{"hour": 1, "minute": 38}
